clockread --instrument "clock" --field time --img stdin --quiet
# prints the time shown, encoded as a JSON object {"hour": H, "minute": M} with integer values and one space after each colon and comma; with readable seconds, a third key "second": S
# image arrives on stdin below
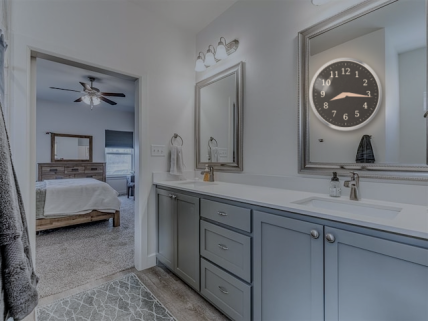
{"hour": 8, "minute": 16}
